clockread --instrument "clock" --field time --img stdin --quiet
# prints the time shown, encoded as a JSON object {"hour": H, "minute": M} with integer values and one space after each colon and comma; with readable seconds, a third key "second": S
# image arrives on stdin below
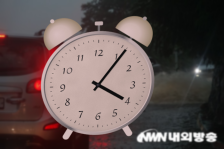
{"hour": 4, "minute": 6}
